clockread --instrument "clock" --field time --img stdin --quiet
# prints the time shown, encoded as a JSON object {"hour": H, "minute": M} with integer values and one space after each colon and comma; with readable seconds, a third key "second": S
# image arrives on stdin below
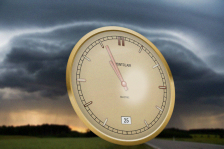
{"hour": 10, "minute": 56}
